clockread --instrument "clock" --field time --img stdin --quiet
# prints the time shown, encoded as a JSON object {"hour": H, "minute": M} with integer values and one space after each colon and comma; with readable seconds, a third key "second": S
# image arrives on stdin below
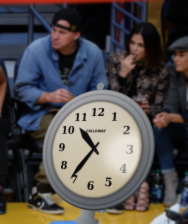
{"hour": 10, "minute": 36}
